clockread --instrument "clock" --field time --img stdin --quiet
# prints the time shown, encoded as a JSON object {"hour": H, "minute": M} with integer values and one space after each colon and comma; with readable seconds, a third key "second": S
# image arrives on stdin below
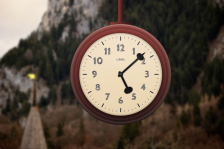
{"hour": 5, "minute": 8}
